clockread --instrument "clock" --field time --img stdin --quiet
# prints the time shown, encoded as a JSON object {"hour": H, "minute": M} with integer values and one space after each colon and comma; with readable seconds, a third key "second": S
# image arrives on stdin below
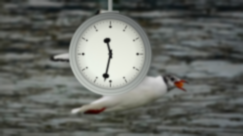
{"hour": 11, "minute": 32}
